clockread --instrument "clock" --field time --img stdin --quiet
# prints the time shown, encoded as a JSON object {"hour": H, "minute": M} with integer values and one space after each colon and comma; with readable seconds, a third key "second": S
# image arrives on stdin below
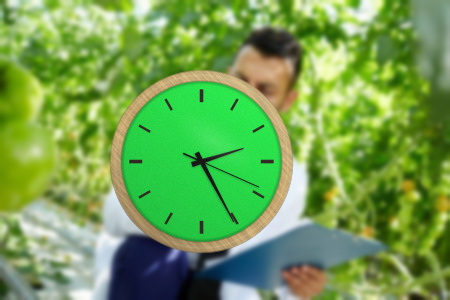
{"hour": 2, "minute": 25, "second": 19}
